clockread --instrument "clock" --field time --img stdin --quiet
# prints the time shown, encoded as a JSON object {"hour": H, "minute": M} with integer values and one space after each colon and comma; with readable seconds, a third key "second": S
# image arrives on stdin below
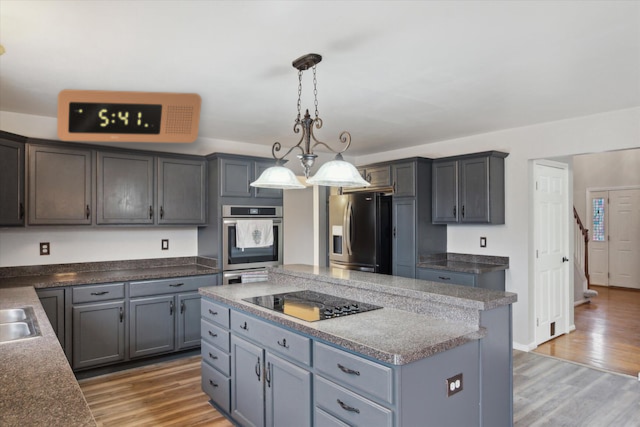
{"hour": 5, "minute": 41}
